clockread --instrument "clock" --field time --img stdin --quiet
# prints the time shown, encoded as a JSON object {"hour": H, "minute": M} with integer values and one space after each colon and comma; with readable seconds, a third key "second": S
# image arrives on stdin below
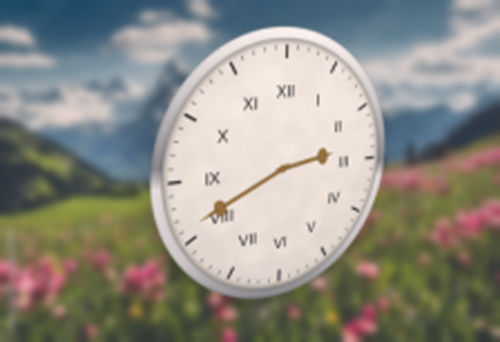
{"hour": 2, "minute": 41}
